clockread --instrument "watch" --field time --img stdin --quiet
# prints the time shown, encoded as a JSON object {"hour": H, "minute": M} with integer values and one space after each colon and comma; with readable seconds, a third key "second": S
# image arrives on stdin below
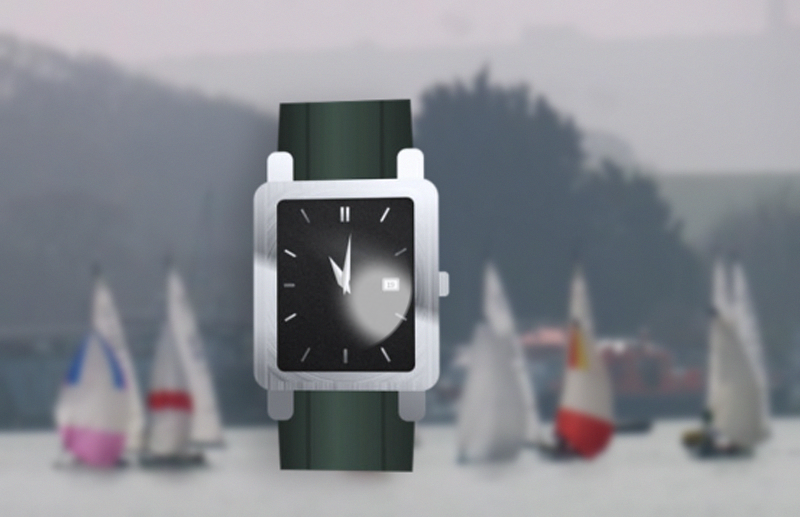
{"hour": 11, "minute": 1}
